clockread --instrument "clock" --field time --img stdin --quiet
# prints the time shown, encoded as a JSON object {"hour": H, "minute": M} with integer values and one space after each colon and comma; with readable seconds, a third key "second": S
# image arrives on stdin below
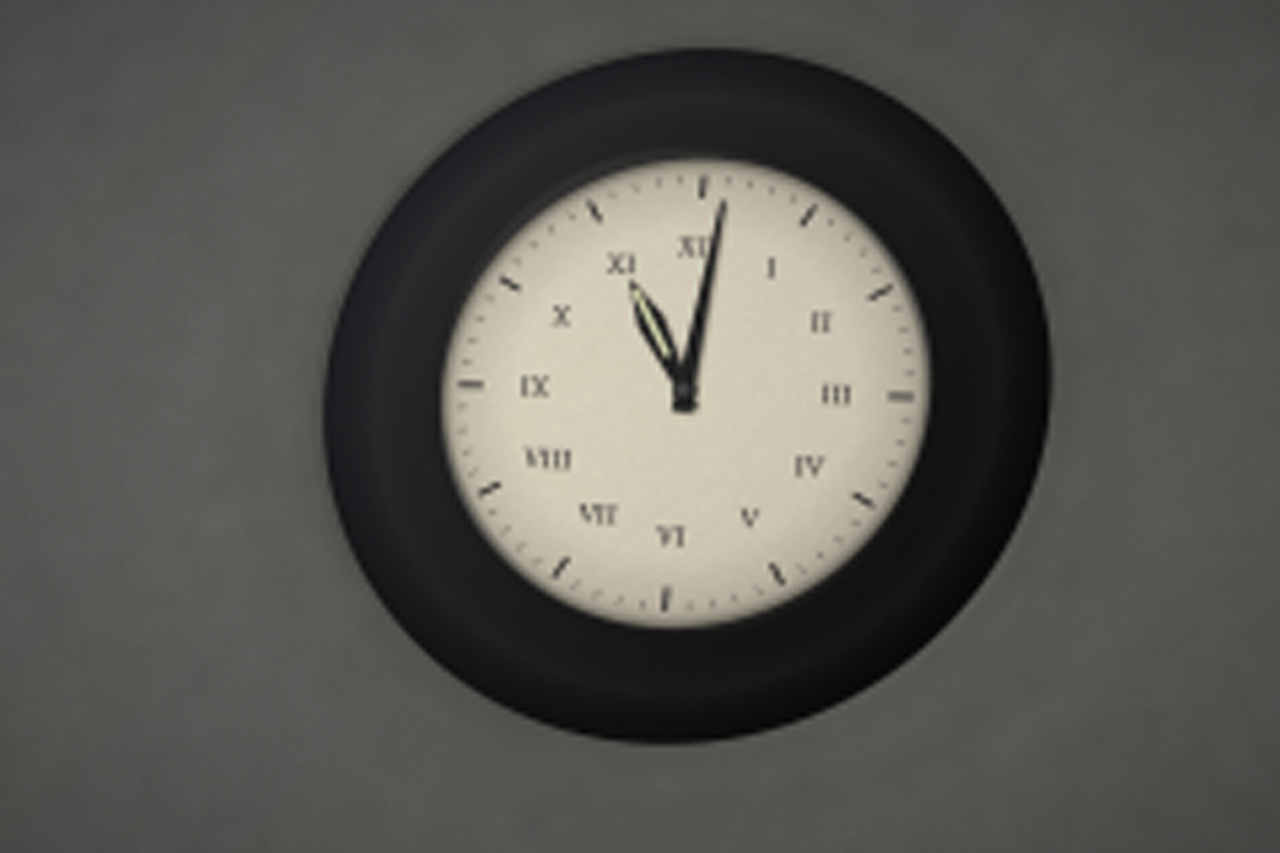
{"hour": 11, "minute": 1}
